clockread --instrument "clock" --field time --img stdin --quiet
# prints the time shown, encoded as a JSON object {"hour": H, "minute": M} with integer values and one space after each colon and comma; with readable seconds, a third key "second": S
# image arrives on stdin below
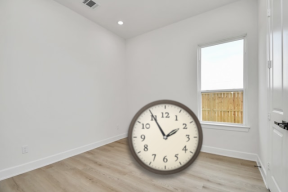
{"hour": 1, "minute": 55}
